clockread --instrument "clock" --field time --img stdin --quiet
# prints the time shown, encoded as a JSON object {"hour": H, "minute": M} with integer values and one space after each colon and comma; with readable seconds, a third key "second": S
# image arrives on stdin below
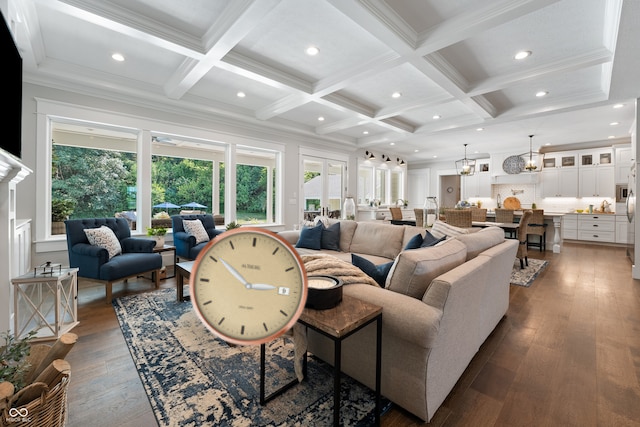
{"hour": 2, "minute": 51}
